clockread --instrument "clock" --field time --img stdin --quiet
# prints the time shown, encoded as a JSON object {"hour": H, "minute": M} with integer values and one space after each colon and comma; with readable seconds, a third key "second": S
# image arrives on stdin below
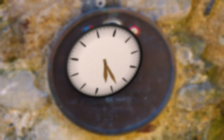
{"hour": 5, "minute": 23}
